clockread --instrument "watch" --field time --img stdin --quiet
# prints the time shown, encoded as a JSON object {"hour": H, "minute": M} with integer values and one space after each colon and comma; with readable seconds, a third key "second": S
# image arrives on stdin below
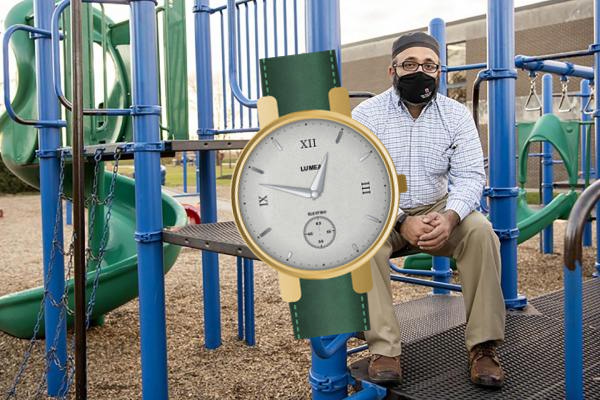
{"hour": 12, "minute": 48}
